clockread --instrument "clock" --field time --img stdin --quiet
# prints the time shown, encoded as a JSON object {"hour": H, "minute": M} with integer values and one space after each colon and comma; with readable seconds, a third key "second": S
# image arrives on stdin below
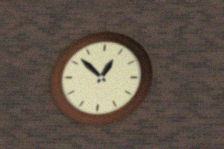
{"hour": 12, "minute": 52}
